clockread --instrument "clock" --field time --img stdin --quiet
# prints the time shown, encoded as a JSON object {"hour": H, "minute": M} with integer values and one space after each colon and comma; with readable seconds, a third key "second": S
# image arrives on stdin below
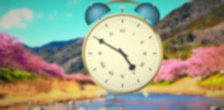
{"hour": 4, "minute": 50}
